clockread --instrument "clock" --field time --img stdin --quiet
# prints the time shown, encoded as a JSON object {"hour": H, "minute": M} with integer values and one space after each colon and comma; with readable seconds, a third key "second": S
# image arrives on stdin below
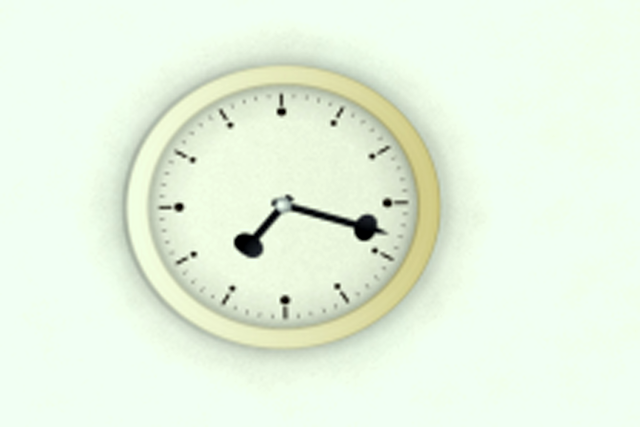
{"hour": 7, "minute": 18}
